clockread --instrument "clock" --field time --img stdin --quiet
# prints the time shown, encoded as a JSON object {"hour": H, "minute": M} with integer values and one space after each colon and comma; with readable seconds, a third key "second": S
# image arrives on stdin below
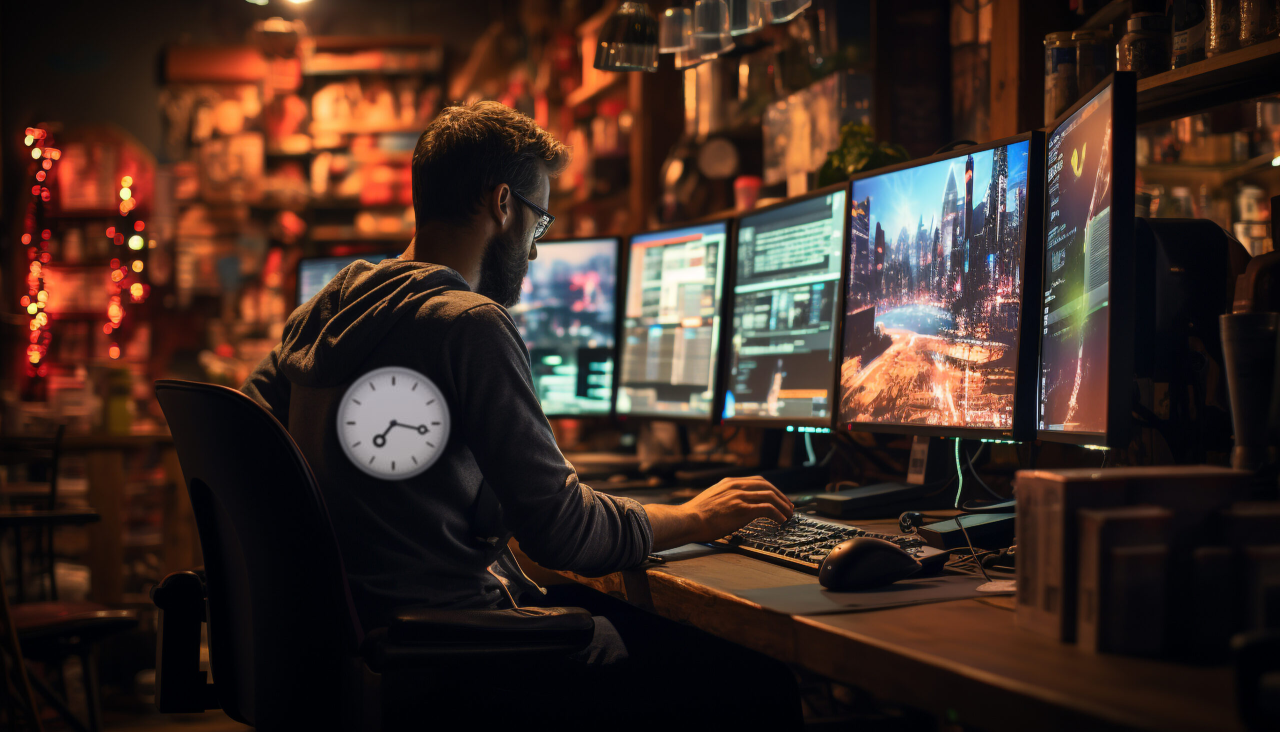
{"hour": 7, "minute": 17}
